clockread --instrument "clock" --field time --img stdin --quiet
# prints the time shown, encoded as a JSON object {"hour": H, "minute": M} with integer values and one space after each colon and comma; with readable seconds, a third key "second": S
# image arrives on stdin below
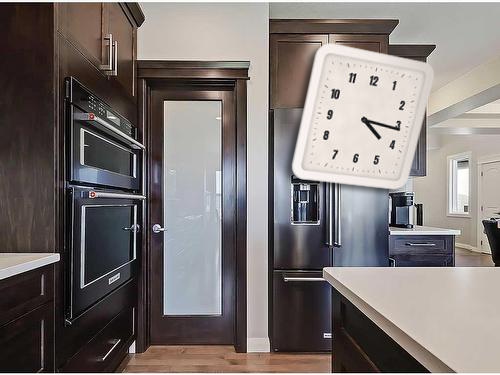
{"hour": 4, "minute": 16}
